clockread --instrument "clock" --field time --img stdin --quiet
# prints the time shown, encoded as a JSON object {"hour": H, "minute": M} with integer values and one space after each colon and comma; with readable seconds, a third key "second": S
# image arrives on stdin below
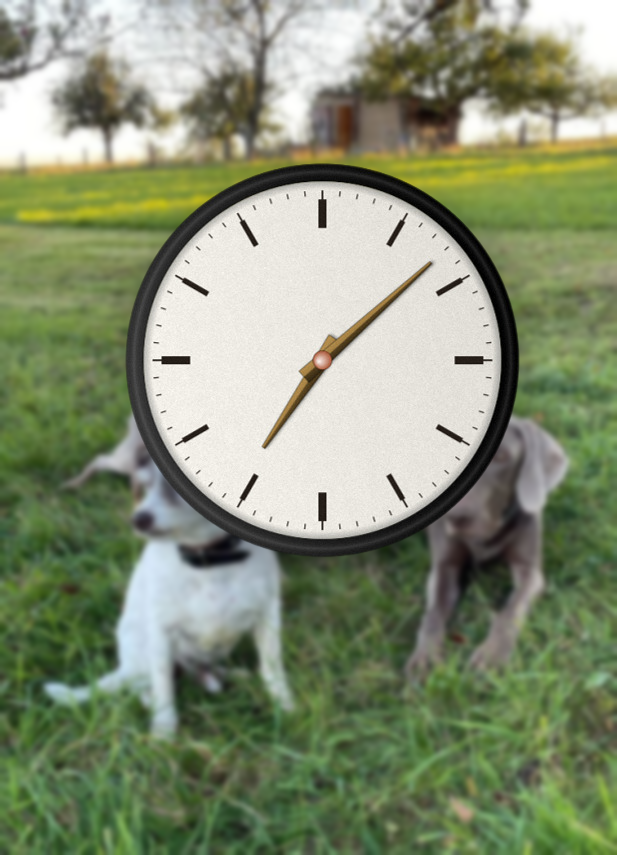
{"hour": 7, "minute": 8}
